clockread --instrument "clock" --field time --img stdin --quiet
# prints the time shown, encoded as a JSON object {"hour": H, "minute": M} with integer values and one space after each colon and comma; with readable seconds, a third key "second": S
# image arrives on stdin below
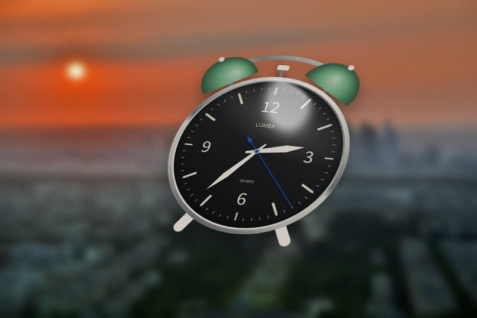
{"hour": 2, "minute": 36, "second": 23}
